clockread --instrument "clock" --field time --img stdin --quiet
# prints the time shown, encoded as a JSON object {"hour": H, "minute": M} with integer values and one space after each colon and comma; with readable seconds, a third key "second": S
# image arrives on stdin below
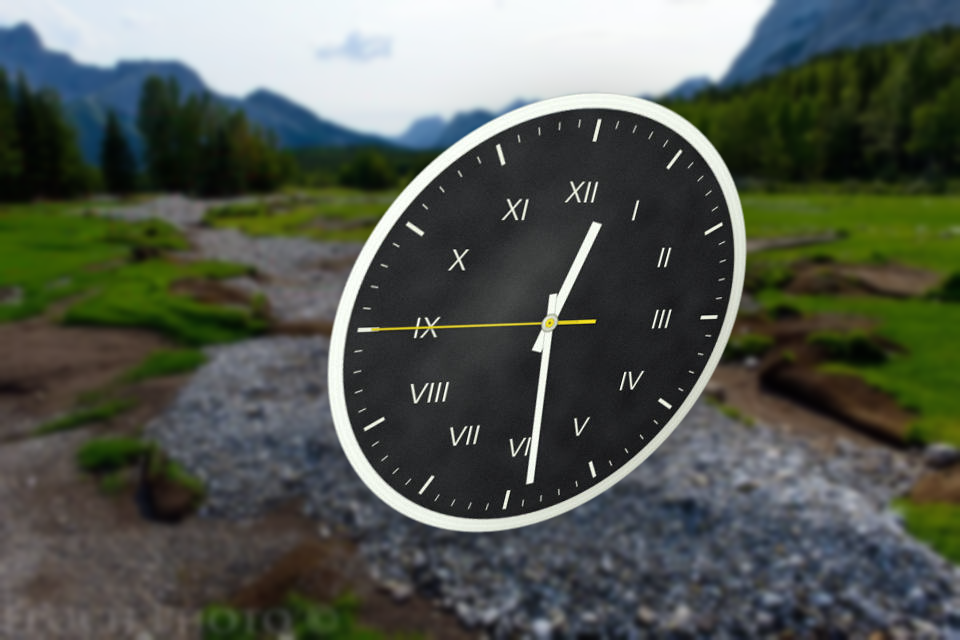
{"hour": 12, "minute": 28, "second": 45}
